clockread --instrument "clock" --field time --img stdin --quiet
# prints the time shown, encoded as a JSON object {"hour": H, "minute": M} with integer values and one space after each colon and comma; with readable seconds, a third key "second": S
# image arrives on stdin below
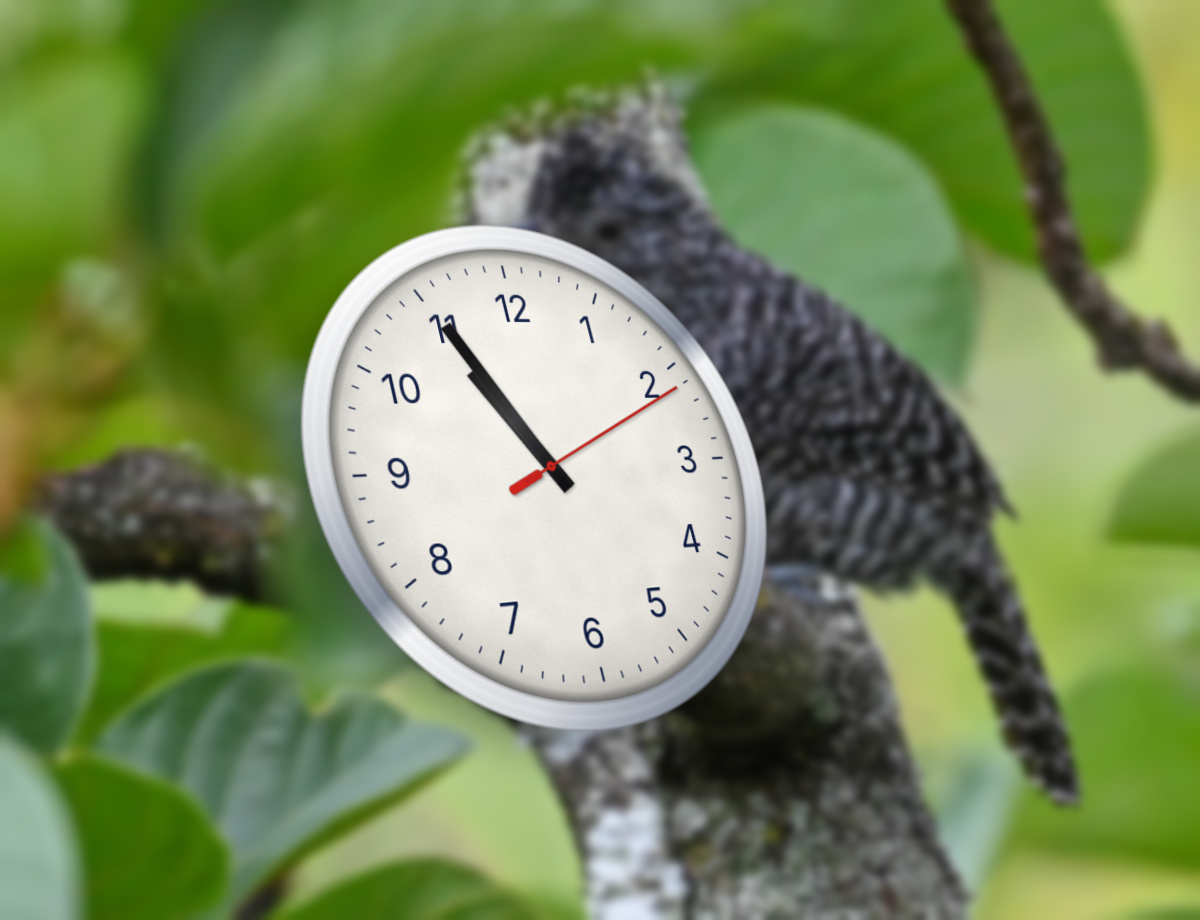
{"hour": 10, "minute": 55, "second": 11}
